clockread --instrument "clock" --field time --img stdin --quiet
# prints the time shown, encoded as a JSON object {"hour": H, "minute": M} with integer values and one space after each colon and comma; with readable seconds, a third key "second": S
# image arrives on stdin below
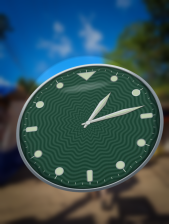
{"hour": 1, "minute": 13}
